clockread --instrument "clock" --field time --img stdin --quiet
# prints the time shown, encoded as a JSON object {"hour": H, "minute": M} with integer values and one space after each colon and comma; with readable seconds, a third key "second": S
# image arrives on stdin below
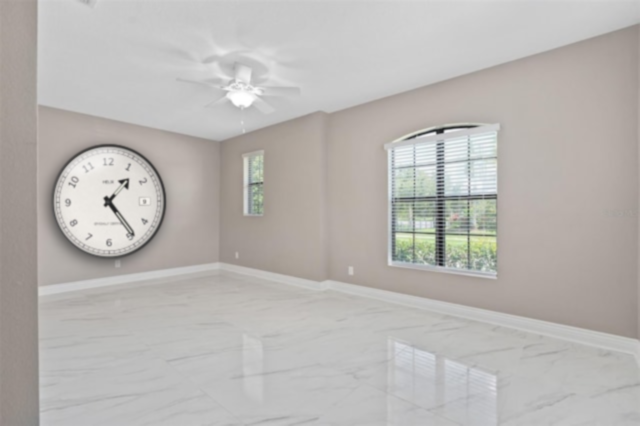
{"hour": 1, "minute": 24}
